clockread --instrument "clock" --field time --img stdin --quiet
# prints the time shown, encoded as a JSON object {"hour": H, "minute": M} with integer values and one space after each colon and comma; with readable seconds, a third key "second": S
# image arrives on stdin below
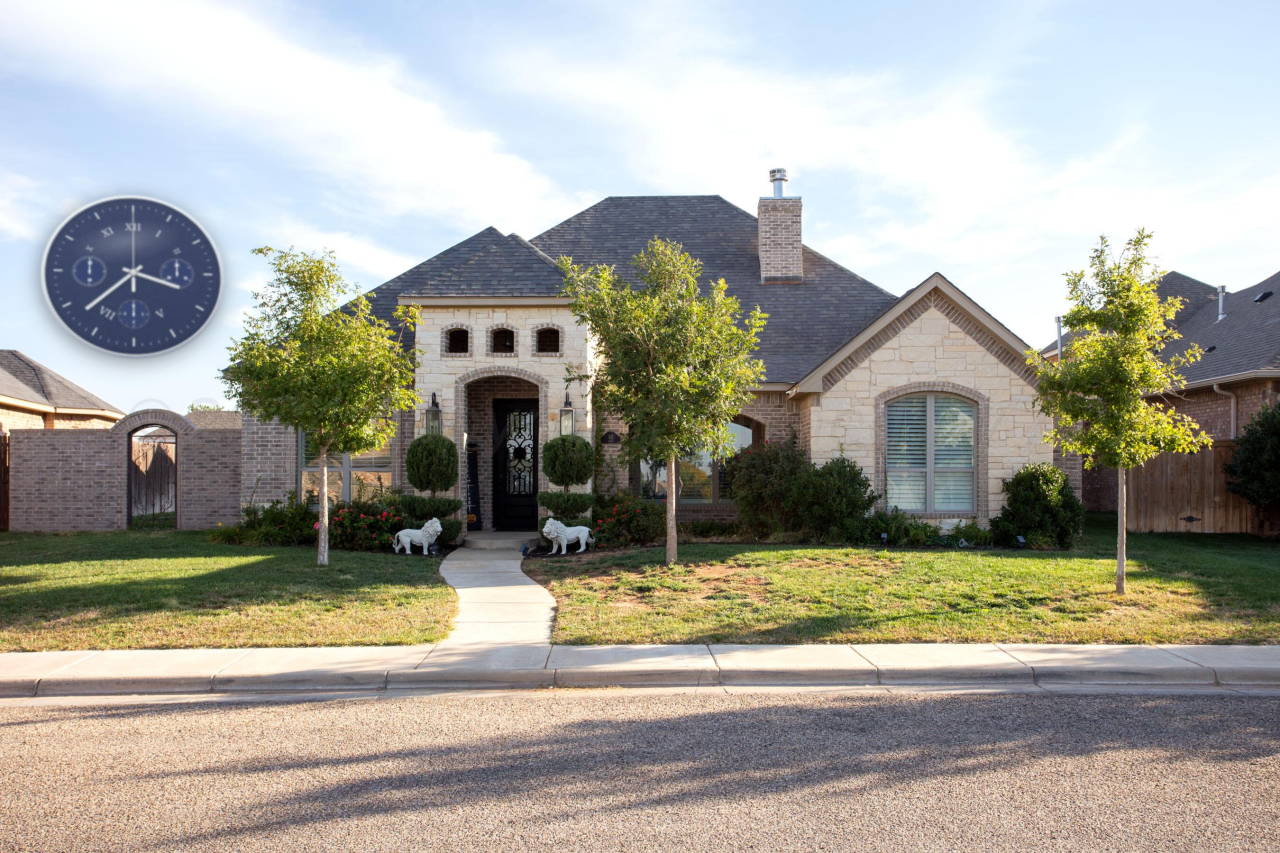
{"hour": 3, "minute": 38}
